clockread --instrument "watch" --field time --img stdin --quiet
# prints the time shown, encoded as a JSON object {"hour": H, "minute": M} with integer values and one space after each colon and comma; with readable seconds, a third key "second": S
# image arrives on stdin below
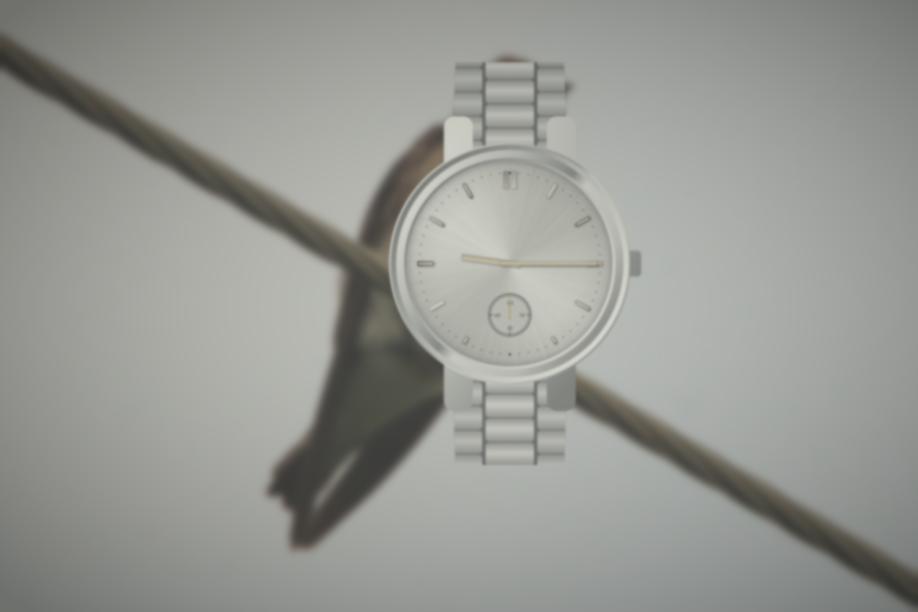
{"hour": 9, "minute": 15}
